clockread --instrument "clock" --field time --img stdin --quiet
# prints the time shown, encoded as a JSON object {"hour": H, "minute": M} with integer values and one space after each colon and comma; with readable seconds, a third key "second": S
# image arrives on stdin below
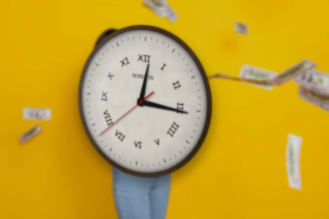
{"hour": 12, "minute": 15, "second": 38}
